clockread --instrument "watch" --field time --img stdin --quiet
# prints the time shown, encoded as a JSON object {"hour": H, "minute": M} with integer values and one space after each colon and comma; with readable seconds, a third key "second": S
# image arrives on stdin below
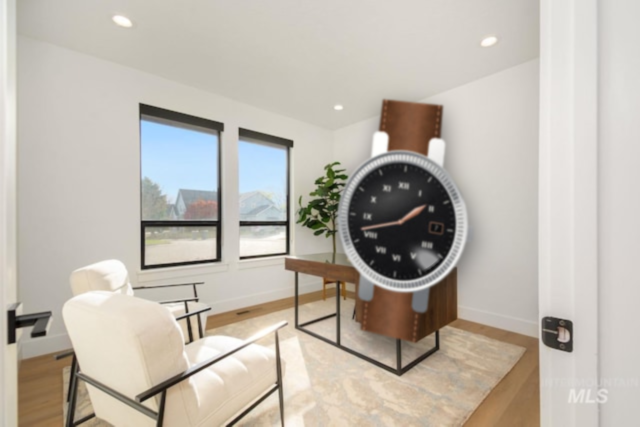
{"hour": 1, "minute": 42}
